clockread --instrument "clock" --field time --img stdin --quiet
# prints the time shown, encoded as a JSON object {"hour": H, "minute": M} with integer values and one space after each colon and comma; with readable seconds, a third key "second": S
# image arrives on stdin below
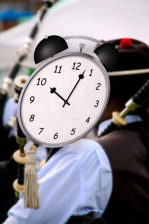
{"hour": 10, "minute": 3}
